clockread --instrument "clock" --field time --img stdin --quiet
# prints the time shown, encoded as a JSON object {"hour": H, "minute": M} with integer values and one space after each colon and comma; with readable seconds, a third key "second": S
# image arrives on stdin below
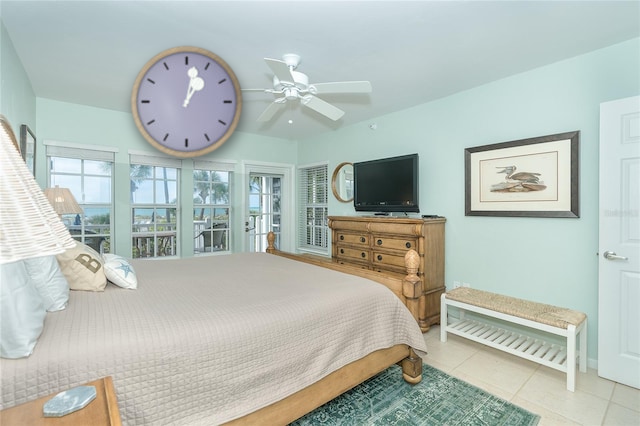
{"hour": 1, "minute": 2}
